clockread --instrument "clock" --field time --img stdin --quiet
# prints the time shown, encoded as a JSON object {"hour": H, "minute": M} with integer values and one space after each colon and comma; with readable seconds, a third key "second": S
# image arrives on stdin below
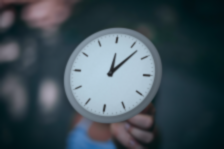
{"hour": 12, "minute": 7}
